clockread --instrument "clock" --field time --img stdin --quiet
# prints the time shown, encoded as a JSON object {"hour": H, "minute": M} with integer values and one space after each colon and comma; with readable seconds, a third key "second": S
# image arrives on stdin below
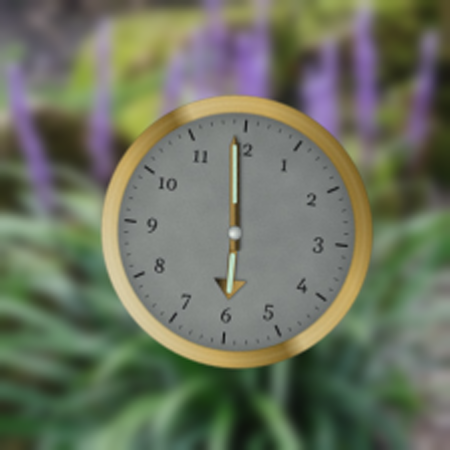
{"hour": 5, "minute": 59}
